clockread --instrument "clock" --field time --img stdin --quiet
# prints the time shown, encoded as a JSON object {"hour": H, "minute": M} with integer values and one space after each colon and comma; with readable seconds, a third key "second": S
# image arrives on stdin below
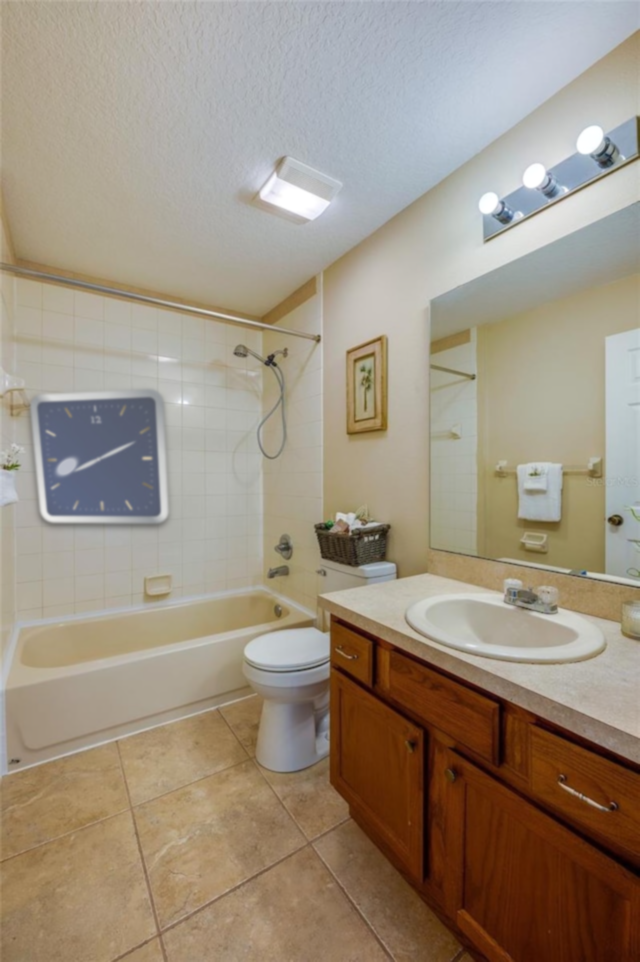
{"hour": 8, "minute": 11}
